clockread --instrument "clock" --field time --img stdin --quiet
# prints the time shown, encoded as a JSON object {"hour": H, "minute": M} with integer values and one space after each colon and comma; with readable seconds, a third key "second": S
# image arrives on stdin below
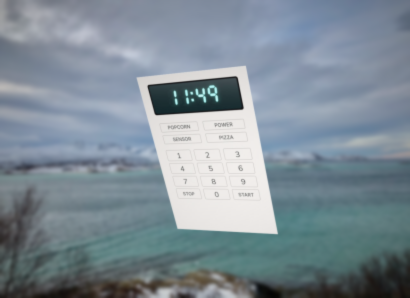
{"hour": 11, "minute": 49}
